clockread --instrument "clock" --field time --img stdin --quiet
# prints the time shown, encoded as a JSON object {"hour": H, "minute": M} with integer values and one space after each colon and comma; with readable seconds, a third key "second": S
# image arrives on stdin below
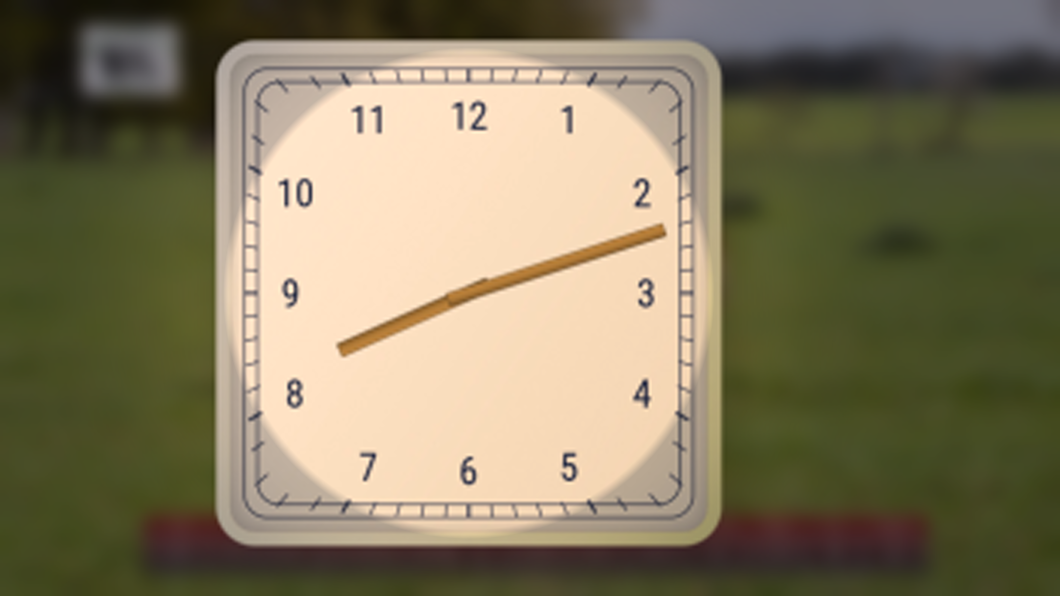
{"hour": 8, "minute": 12}
